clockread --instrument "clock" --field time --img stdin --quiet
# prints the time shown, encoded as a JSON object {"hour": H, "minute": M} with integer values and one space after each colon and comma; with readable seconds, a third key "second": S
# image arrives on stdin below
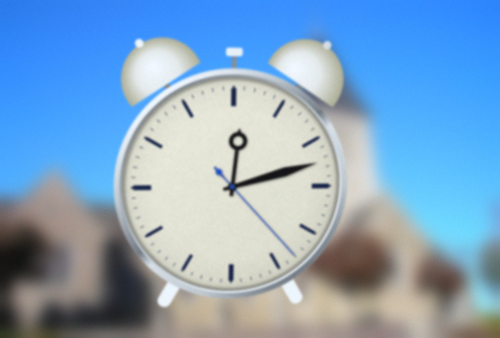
{"hour": 12, "minute": 12, "second": 23}
